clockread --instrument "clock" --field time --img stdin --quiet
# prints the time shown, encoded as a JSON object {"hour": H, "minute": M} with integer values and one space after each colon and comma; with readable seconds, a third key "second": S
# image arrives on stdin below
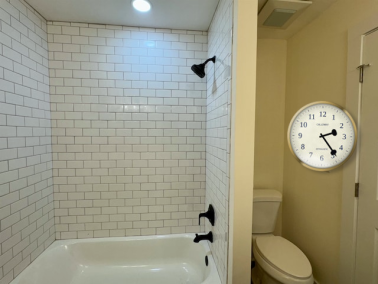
{"hour": 2, "minute": 24}
